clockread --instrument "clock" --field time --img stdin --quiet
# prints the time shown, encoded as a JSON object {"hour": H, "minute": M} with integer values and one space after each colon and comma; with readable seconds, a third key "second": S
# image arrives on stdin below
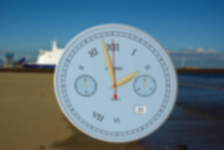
{"hour": 1, "minute": 58}
